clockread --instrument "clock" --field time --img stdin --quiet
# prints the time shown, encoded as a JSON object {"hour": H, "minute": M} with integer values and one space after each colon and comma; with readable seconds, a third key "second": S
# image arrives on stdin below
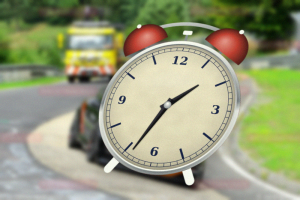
{"hour": 1, "minute": 34}
